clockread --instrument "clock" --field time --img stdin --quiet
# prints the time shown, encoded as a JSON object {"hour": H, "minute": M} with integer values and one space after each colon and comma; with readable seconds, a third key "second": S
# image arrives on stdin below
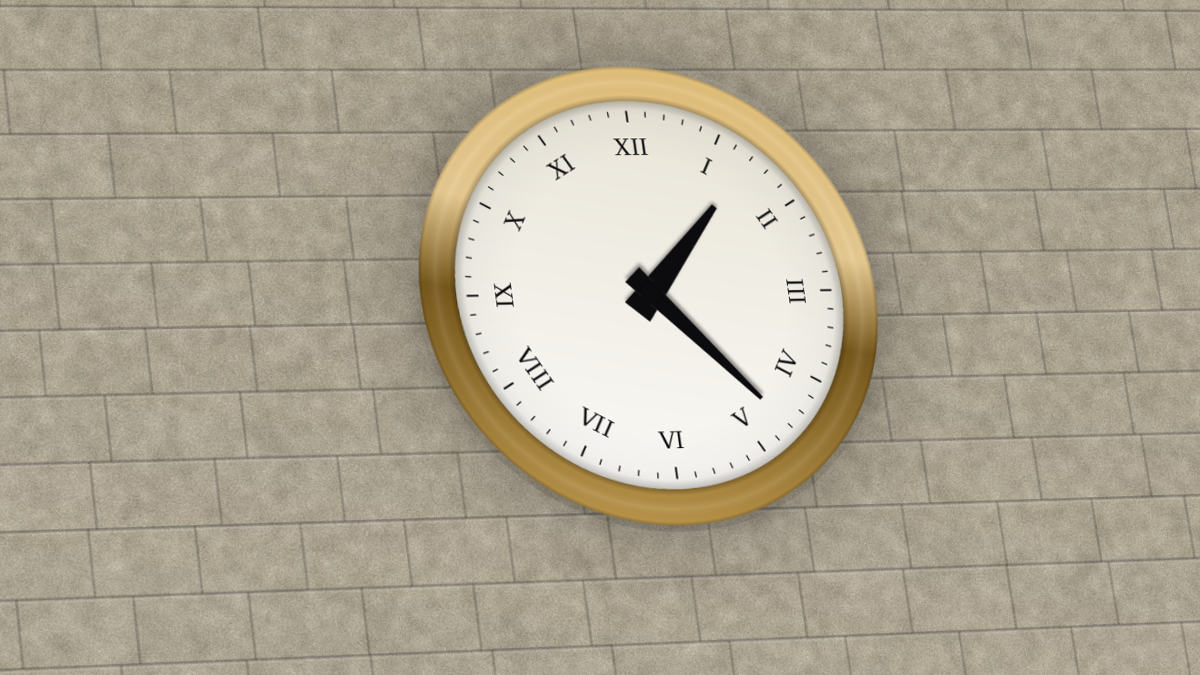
{"hour": 1, "minute": 23}
